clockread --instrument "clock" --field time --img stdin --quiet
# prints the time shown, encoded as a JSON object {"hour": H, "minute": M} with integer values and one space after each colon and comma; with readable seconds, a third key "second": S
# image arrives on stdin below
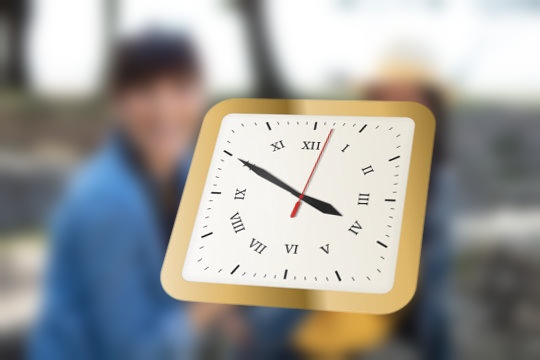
{"hour": 3, "minute": 50, "second": 2}
